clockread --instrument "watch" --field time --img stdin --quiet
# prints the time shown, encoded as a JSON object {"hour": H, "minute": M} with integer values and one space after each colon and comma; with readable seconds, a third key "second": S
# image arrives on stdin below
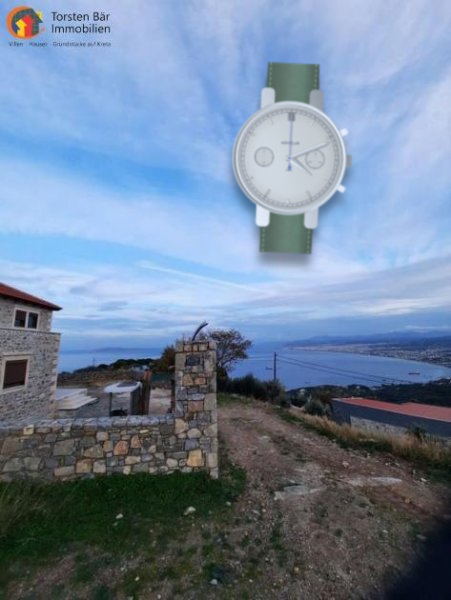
{"hour": 4, "minute": 11}
